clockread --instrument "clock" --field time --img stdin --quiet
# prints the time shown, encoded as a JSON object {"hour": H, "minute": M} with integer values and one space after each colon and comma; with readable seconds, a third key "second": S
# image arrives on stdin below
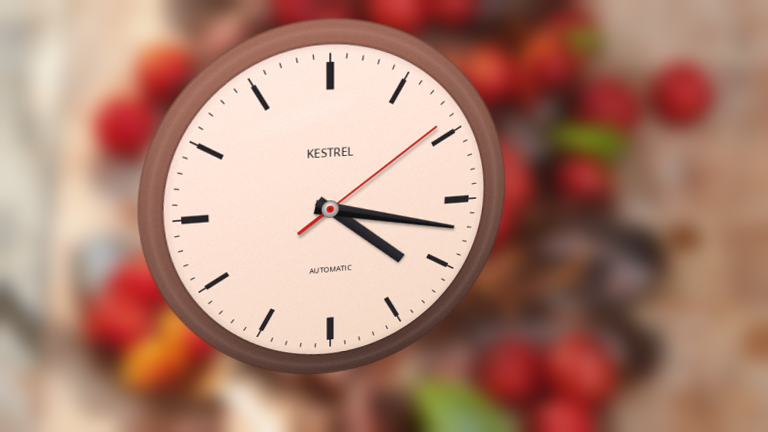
{"hour": 4, "minute": 17, "second": 9}
